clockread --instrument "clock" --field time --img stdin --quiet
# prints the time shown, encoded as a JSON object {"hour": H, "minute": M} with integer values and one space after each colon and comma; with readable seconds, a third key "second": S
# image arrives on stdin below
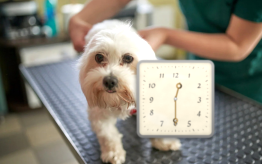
{"hour": 12, "minute": 30}
